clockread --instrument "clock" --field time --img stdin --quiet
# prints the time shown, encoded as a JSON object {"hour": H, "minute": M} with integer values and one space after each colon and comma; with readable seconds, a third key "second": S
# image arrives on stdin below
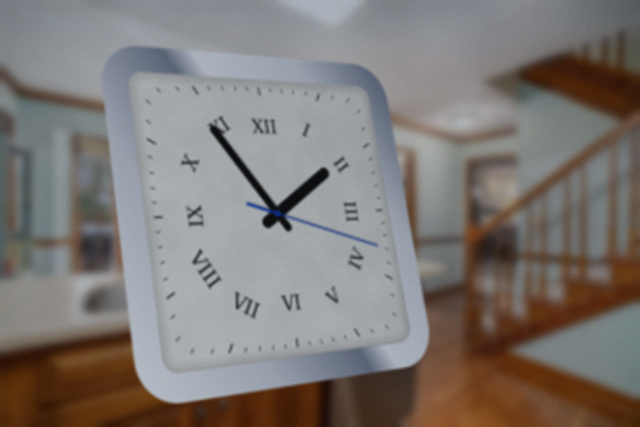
{"hour": 1, "minute": 54, "second": 18}
